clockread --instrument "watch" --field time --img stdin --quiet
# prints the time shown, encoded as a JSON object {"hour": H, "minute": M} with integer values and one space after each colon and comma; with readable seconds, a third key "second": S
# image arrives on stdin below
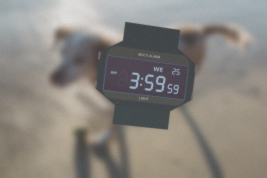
{"hour": 3, "minute": 59, "second": 59}
